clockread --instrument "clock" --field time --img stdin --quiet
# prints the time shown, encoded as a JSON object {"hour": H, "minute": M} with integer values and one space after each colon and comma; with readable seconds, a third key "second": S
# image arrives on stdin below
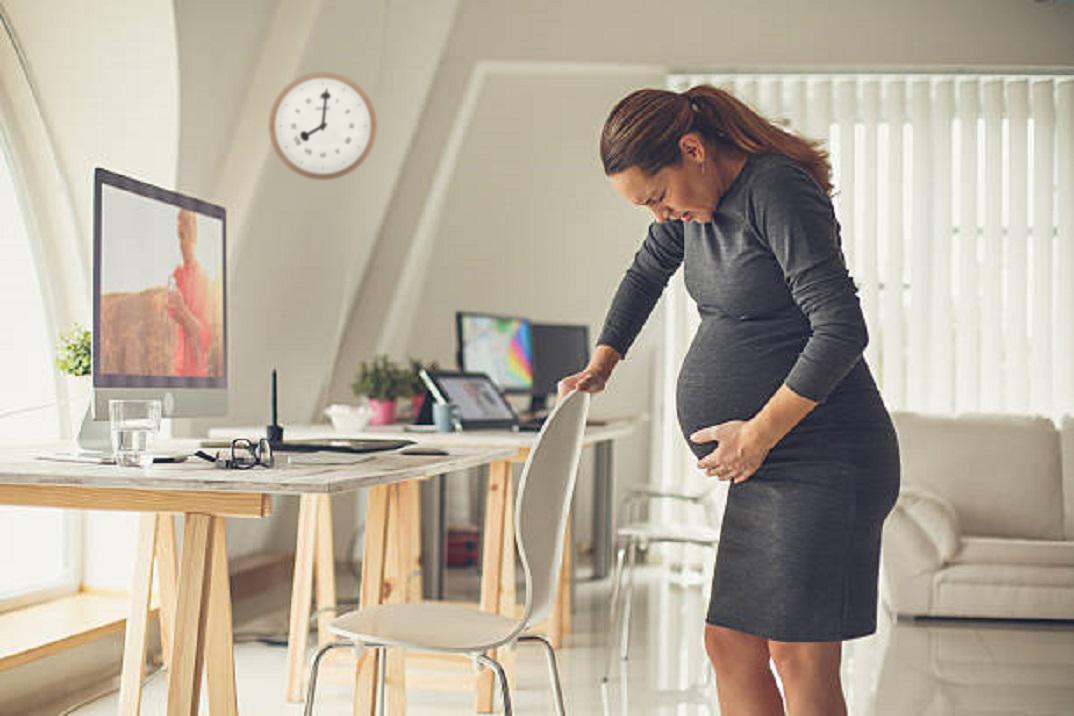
{"hour": 8, "minute": 1}
